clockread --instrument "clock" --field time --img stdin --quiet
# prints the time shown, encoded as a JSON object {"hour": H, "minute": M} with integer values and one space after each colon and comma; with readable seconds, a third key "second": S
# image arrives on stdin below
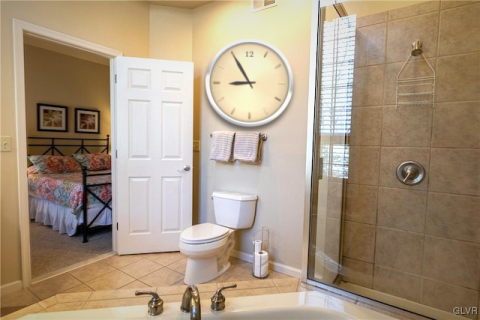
{"hour": 8, "minute": 55}
